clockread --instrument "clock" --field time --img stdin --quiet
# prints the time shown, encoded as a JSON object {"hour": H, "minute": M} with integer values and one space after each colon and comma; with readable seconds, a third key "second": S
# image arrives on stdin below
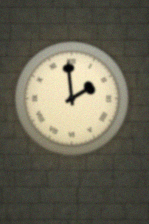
{"hour": 1, "minute": 59}
